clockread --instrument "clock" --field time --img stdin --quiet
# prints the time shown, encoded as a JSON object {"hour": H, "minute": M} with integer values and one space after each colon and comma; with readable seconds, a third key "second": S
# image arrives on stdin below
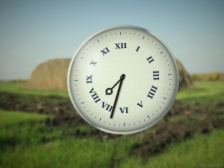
{"hour": 7, "minute": 33}
